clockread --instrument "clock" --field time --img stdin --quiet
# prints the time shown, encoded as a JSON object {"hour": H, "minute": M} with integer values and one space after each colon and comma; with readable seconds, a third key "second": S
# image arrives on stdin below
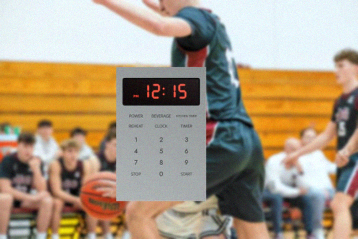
{"hour": 12, "minute": 15}
